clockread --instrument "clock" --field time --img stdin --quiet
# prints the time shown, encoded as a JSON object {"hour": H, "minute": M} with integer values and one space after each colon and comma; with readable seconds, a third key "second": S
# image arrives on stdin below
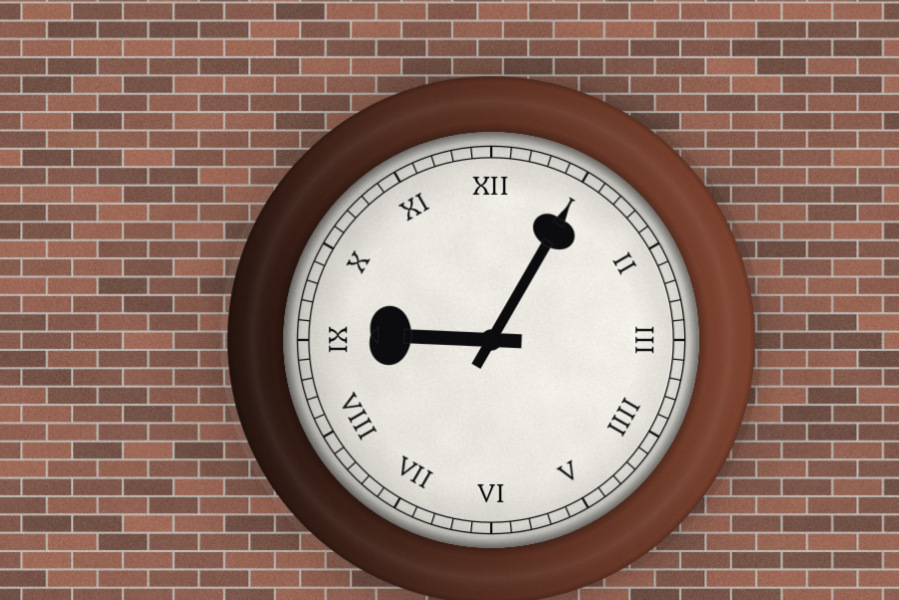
{"hour": 9, "minute": 5}
